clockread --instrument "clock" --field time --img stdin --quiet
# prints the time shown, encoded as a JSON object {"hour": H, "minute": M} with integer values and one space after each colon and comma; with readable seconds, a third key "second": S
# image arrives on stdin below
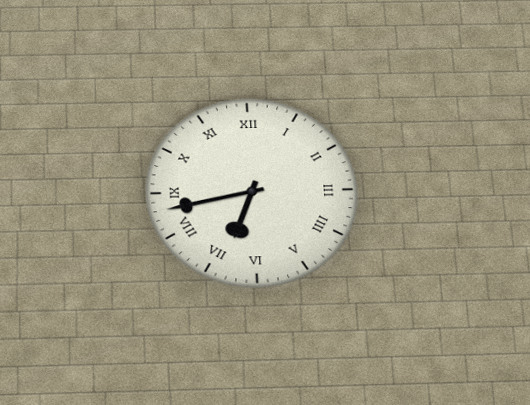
{"hour": 6, "minute": 43}
